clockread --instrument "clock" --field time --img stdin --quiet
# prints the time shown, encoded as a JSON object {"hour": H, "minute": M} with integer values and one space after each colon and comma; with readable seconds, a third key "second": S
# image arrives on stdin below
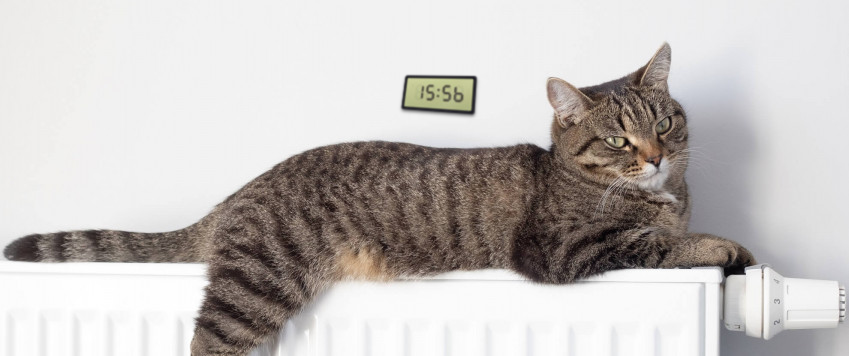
{"hour": 15, "minute": 56}
